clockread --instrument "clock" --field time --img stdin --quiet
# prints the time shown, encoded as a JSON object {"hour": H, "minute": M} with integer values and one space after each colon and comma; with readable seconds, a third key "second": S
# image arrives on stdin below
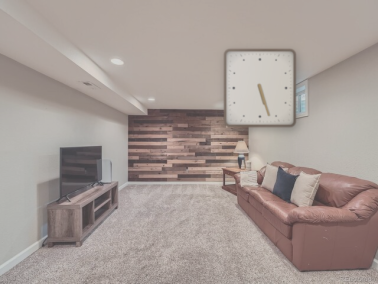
{"hour": 5, "minute": 27}
